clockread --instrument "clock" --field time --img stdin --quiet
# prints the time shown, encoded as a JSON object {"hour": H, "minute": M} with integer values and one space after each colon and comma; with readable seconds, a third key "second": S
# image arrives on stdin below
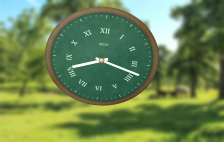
{"hour": 8, "minute": 18}
